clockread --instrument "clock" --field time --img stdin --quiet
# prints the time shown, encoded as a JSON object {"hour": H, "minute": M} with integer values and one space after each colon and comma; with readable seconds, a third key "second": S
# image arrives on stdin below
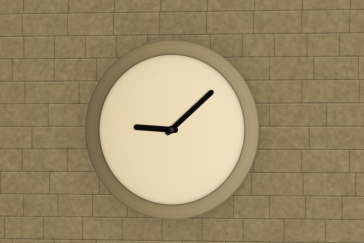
{"hour": 9, "minute": 8}
